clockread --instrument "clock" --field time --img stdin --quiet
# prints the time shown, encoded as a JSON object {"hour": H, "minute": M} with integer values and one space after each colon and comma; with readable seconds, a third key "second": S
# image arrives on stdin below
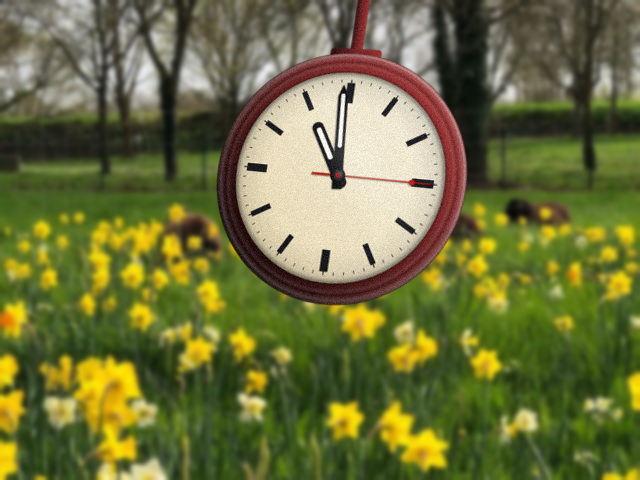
{"hour": 10, "minute": 59, "second": 15}
